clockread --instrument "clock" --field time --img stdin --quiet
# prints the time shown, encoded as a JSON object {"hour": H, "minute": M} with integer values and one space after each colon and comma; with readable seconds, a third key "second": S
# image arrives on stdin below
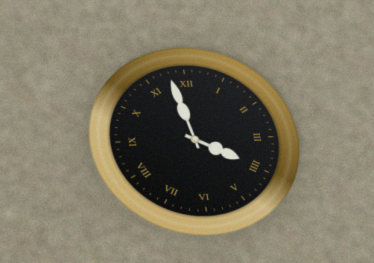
{"hour": 3, "minute": 58}
